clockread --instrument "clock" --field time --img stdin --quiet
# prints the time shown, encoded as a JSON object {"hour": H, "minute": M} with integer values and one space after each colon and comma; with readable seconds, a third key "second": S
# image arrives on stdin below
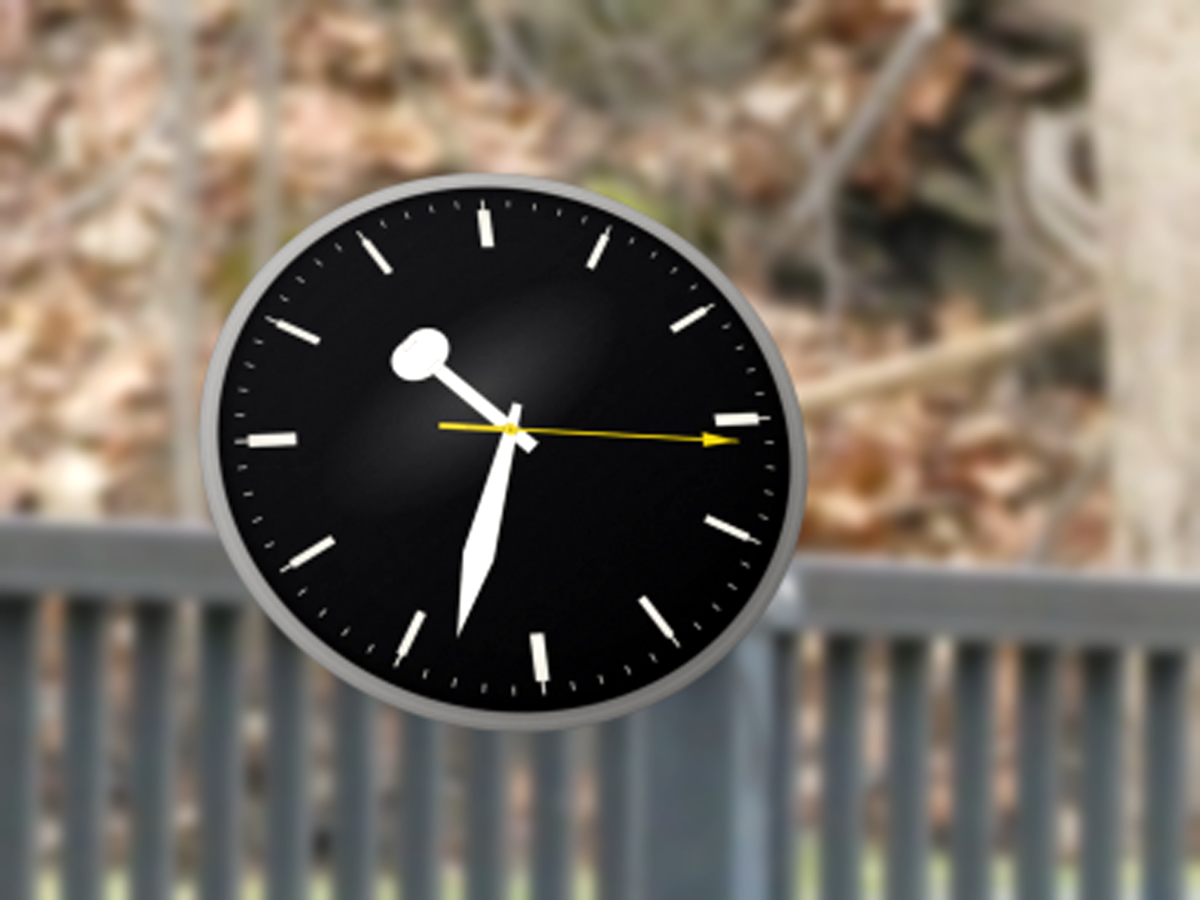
{"hour": 10, "minute": 33, "second": 16}
